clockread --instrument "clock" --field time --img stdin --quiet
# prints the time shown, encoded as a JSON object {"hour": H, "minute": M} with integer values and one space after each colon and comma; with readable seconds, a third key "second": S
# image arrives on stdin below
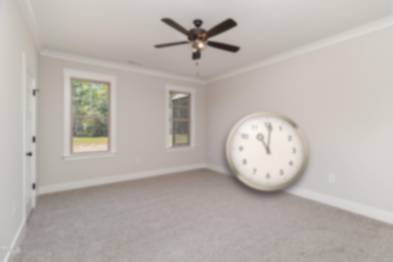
{"hour": 11, "minute": 1}
